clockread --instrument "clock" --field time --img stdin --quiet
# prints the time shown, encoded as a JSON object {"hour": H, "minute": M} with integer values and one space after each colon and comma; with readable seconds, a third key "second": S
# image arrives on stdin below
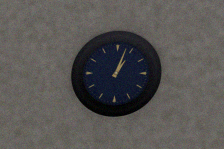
{"hour": 1, "minute": 3}
